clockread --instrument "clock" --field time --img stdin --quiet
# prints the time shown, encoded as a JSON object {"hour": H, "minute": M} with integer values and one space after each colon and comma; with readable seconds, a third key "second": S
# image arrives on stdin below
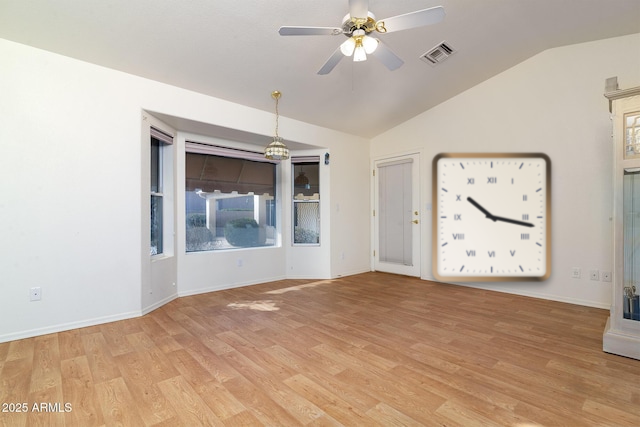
{"hour": 10, "minute": 17}
